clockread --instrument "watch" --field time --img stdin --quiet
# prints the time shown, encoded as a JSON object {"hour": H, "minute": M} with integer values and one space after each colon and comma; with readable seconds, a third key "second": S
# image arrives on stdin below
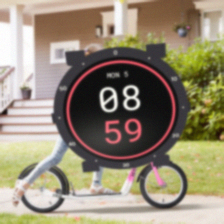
{"hour": 8, "minute": 59}
